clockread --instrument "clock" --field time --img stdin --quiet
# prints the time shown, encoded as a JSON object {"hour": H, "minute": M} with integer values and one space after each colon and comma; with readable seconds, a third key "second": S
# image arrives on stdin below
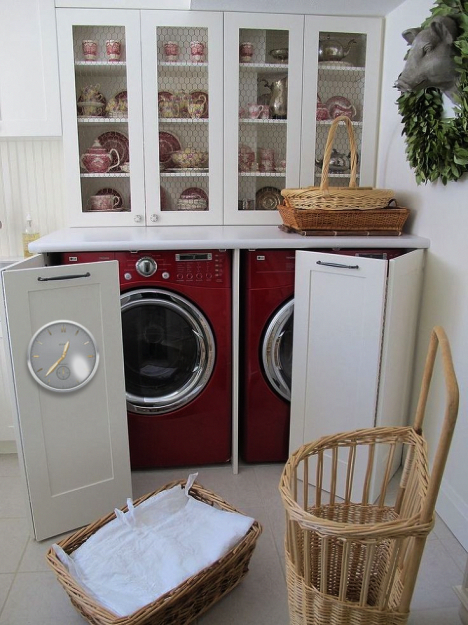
{"hour": 12, "minute": 37}
